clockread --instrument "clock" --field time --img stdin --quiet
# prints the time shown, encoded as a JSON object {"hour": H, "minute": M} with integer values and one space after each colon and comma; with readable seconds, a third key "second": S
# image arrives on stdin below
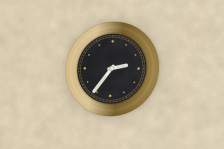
{"hour": 2, "minute": 36}
